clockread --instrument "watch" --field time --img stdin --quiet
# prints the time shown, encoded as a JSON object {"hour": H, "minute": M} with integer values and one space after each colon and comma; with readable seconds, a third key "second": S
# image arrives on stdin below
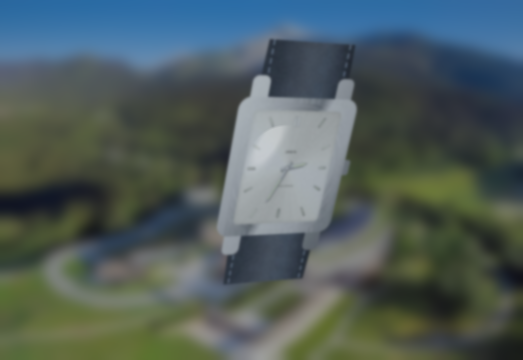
{"hour": 2, "minute": 34}
